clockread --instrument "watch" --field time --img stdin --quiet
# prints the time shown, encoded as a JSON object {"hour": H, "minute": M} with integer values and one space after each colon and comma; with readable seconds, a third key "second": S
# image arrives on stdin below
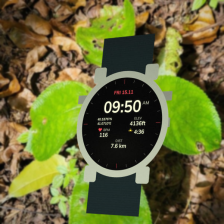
{"hour": 9, "minute": 50}
